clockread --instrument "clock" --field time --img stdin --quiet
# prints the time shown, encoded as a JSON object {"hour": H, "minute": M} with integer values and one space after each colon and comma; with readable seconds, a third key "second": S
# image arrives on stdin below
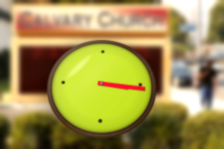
{"hour": 3, "minute": 16}
